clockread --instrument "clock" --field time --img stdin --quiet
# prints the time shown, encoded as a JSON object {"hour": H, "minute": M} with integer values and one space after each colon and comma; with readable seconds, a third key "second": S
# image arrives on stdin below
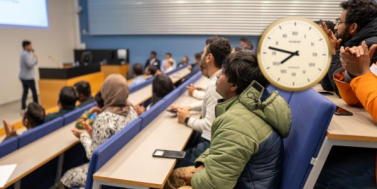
{"hour": 7, "minute": 47}
